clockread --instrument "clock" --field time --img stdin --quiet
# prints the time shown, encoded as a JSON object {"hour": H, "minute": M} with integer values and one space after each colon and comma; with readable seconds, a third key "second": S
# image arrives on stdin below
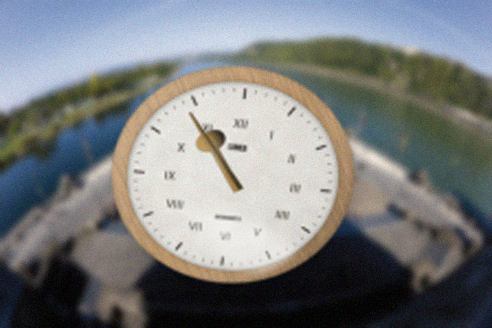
{"hour": 10, "minute": 54}
